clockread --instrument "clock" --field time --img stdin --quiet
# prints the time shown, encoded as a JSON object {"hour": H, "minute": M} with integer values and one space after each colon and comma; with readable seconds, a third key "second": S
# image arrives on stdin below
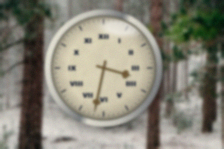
{"hour": 3, "minute": 32}
